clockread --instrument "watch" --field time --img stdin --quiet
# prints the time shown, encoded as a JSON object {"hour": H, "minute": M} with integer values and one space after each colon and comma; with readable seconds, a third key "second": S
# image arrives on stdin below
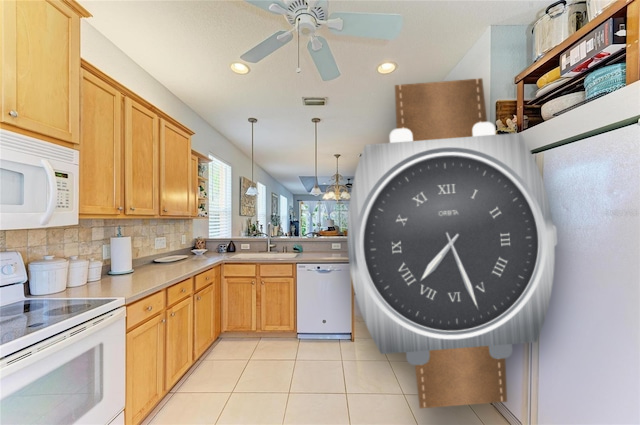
{"hour": 7, "minute": 27}
